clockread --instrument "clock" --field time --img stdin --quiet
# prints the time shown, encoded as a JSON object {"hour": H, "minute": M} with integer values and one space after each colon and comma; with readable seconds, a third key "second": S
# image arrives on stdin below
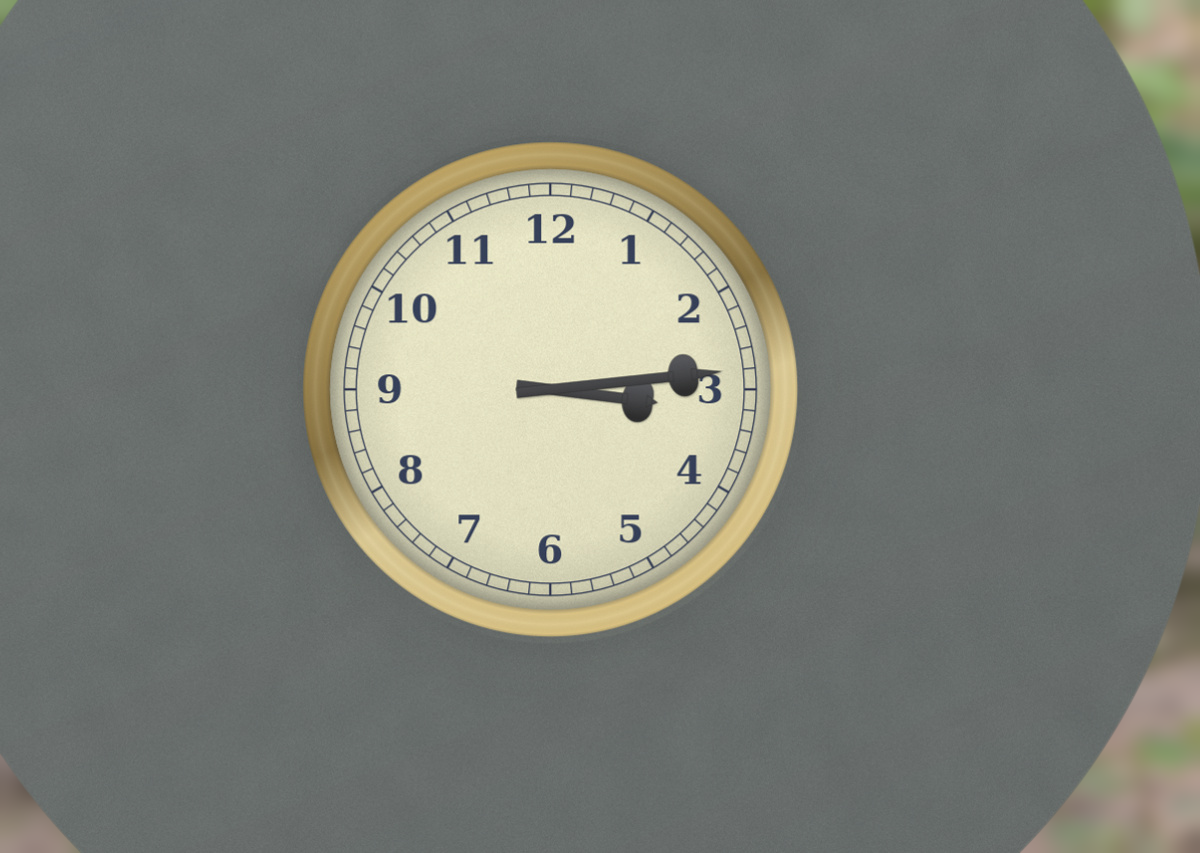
{"hour": 3, "minute": 14}
